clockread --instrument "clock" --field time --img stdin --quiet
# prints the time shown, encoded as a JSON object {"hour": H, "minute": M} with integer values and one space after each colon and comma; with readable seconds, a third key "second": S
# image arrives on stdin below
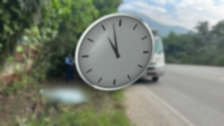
{"hour": 10, "minute": 58}
